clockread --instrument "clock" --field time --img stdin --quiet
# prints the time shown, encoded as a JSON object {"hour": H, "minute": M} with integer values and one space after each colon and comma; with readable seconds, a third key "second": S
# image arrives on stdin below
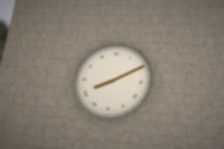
{"hour": 8, "minute": 10}
